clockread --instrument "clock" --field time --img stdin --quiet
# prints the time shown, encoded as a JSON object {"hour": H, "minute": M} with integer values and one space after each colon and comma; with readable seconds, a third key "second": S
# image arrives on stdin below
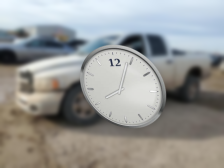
{"hour": 8, "minute": 4}
